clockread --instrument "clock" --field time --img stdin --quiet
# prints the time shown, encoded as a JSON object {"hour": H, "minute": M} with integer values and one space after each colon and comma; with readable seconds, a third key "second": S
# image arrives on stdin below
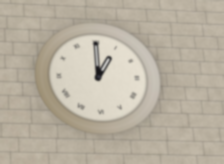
{"hour": 1, "minute": 0}
